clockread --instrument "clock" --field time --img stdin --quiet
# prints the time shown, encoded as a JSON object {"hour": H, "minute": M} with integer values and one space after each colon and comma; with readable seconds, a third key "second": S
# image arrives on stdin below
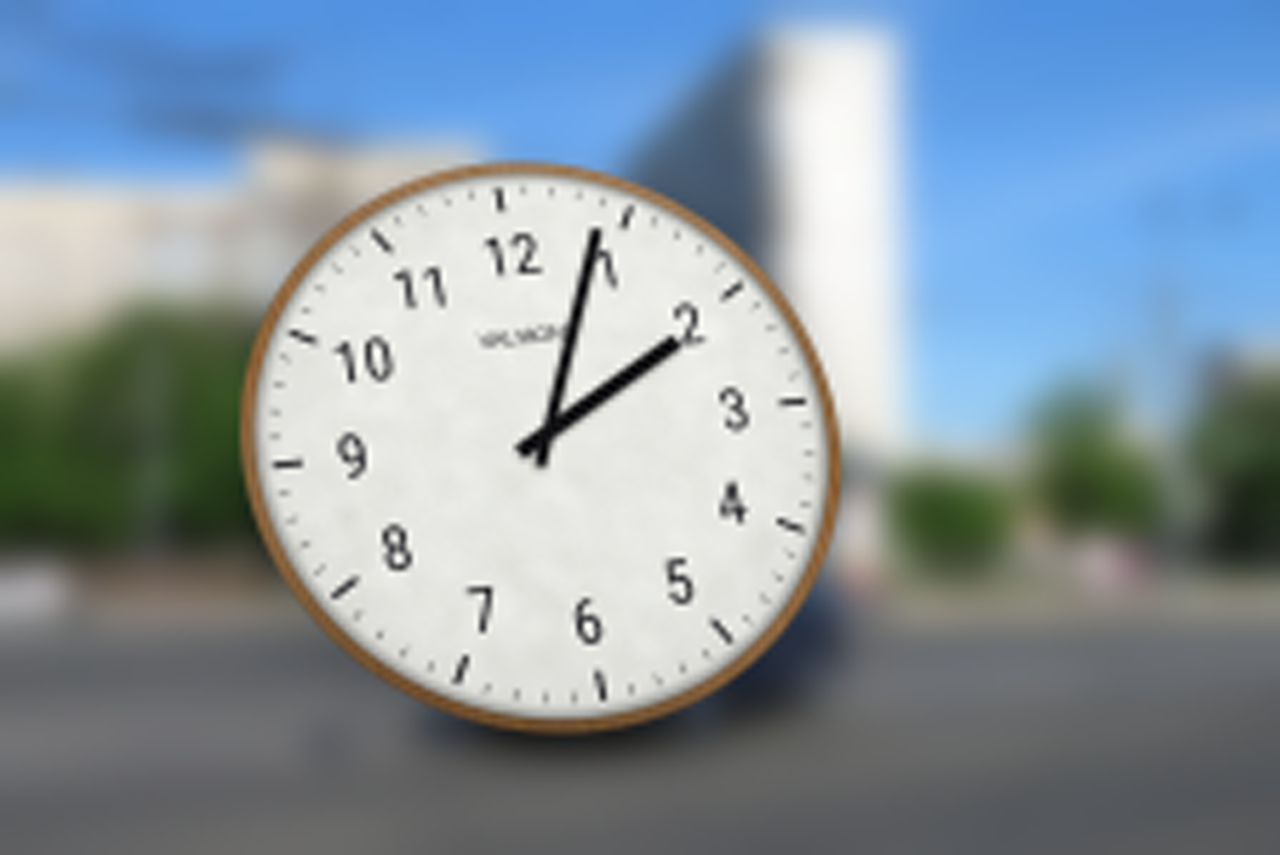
{"hour": 2, "minute": 4}
